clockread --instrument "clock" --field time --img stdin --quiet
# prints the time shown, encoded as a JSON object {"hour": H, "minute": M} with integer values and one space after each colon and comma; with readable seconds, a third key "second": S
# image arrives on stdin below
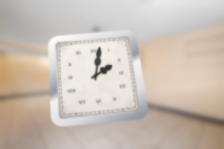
{"hour": 2, "minute": 2}
